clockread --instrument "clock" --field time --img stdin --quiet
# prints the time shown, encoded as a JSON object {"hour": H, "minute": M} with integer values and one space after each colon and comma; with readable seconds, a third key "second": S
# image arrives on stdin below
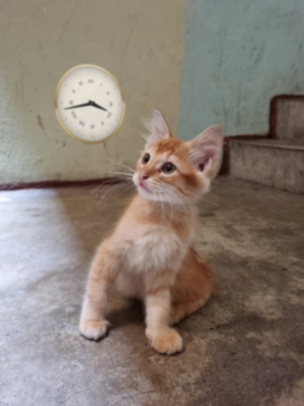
{"hour": 3, "minute": 43}
